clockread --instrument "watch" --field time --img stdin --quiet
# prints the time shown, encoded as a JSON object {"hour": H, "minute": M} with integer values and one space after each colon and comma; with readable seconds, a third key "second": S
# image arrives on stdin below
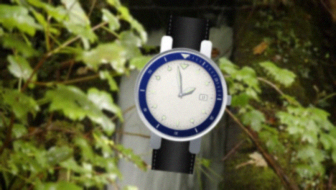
{"hour": 1, "minute": 58}
